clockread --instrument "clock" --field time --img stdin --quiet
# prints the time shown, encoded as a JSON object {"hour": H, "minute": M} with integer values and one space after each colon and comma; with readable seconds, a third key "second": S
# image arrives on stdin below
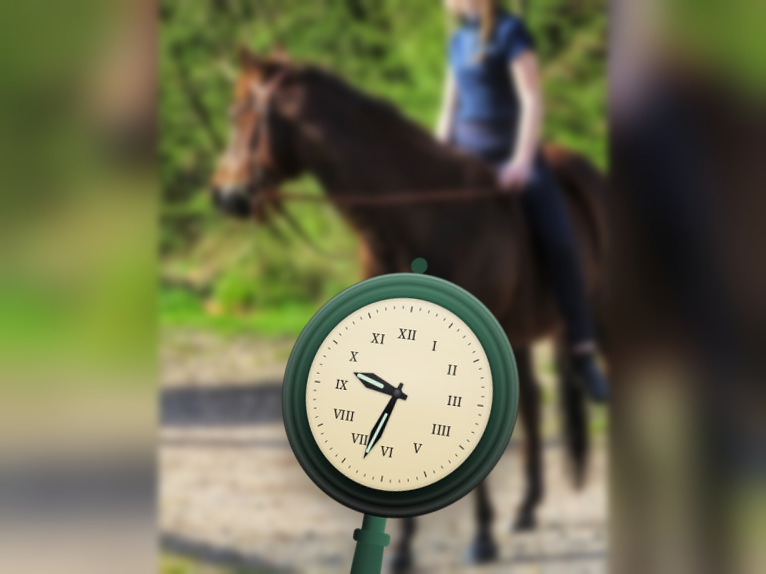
{"hour": 9, "minute": 33}
